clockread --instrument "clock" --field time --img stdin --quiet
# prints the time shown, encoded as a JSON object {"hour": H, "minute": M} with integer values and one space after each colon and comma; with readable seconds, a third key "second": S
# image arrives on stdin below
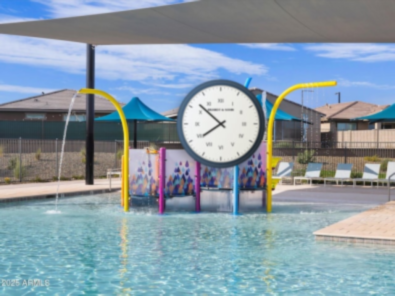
{"hour": 7, "minute": 52}
